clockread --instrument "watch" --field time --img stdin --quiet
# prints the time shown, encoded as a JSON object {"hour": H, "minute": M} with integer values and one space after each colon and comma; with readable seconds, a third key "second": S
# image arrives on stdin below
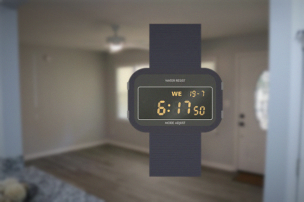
{"hour": 6, "minute": 17, "second": 50}
